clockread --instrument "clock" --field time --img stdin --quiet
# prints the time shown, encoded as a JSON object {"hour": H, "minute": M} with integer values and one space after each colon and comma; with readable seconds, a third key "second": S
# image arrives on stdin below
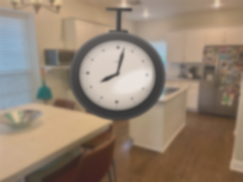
{"hour": 8, "minute": 2}
